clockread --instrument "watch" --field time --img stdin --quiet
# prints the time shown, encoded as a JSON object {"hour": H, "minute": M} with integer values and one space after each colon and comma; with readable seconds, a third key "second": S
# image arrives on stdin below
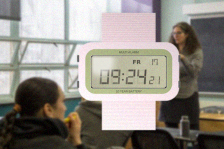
{"hour": 9, "minute": 24, "second": 21}
